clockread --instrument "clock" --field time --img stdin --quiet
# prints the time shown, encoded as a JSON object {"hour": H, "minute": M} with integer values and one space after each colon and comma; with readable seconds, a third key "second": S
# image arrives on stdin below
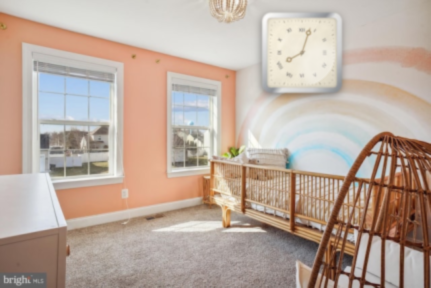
{"hour": 8, "minute": 3}
